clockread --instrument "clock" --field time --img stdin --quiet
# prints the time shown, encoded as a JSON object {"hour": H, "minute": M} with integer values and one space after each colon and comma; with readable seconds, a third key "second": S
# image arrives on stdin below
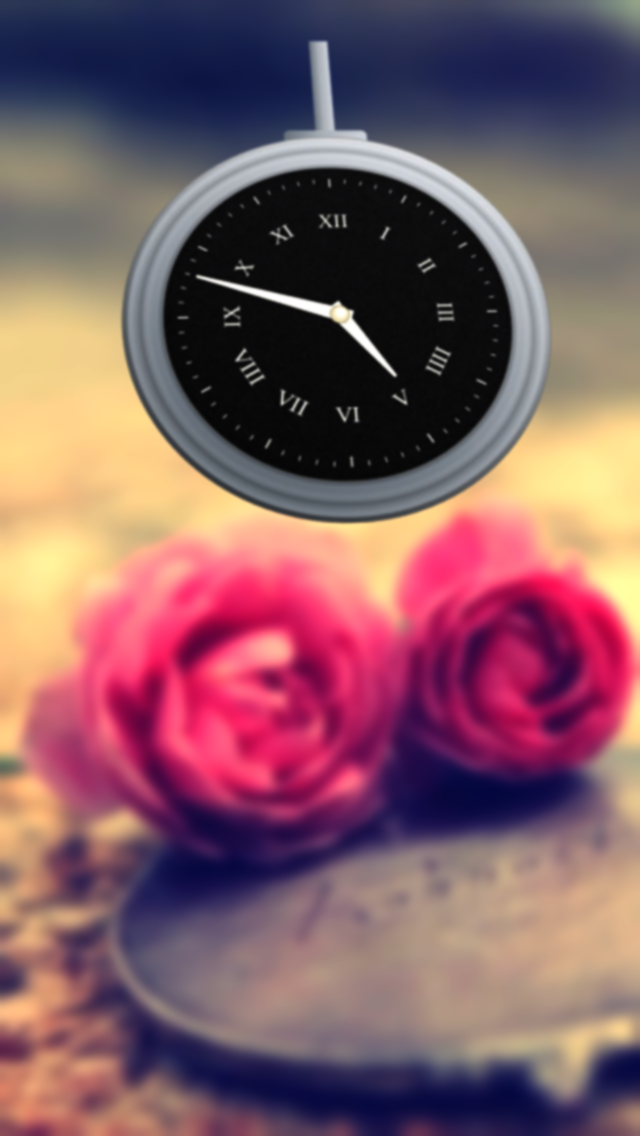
{"hour": 4, "minute": 48}
